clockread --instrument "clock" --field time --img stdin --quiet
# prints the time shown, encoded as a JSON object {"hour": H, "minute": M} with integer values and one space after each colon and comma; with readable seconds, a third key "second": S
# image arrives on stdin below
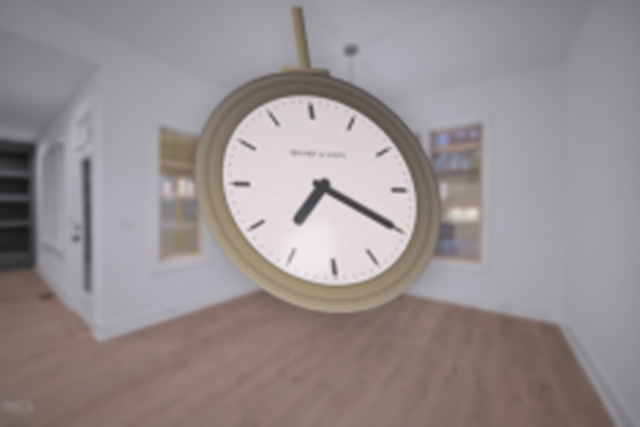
{"hour": 7, "minute": 20}
